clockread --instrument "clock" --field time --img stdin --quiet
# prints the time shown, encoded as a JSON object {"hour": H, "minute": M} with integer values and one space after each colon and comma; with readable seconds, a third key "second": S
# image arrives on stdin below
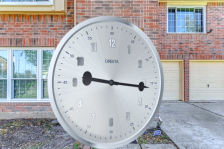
{"hour": 9, "minute": 16}
